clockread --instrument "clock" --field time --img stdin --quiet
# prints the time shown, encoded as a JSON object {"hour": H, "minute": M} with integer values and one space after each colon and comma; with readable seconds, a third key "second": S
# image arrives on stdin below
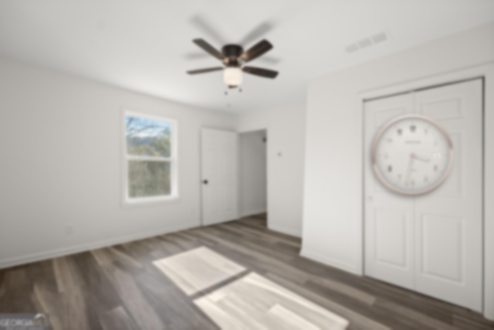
{"hour": 3, "minute": 32}
